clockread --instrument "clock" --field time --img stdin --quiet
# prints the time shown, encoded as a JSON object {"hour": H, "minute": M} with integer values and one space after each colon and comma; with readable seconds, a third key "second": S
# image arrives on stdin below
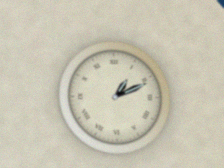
{"hour": 1, "minute": 11}
